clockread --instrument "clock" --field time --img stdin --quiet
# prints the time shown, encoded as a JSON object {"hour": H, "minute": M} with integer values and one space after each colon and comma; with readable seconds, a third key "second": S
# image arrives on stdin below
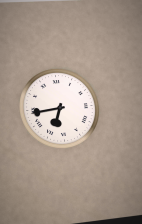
{"hour": 6, "minute": 44}
